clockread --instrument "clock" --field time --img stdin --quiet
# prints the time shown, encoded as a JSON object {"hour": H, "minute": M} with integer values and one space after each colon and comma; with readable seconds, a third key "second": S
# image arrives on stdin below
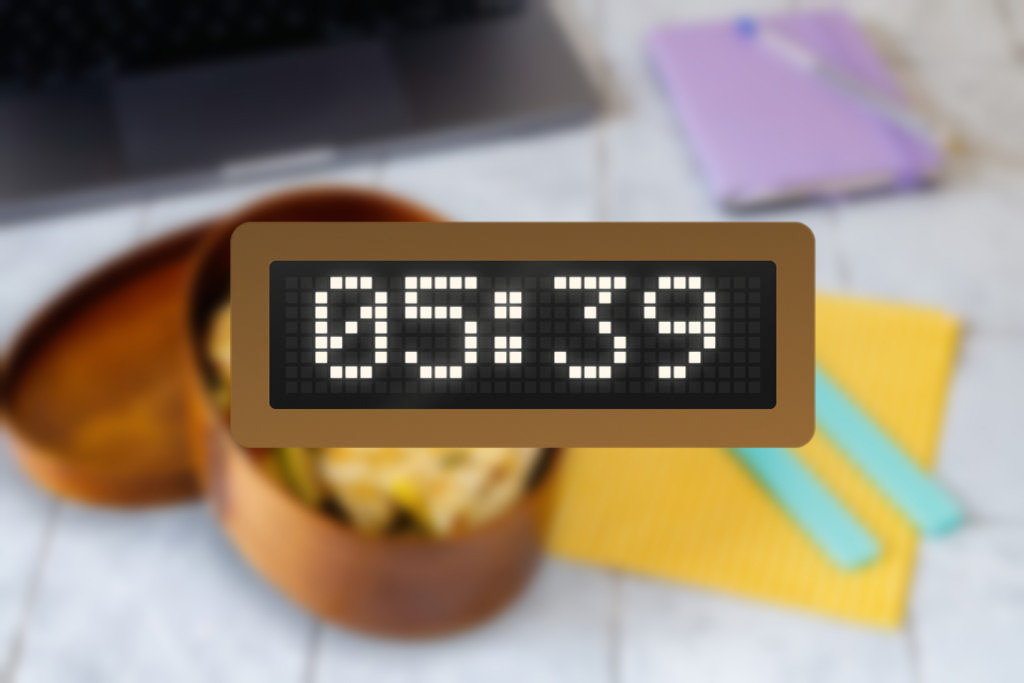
{"hour": 5, "minute": 39}
